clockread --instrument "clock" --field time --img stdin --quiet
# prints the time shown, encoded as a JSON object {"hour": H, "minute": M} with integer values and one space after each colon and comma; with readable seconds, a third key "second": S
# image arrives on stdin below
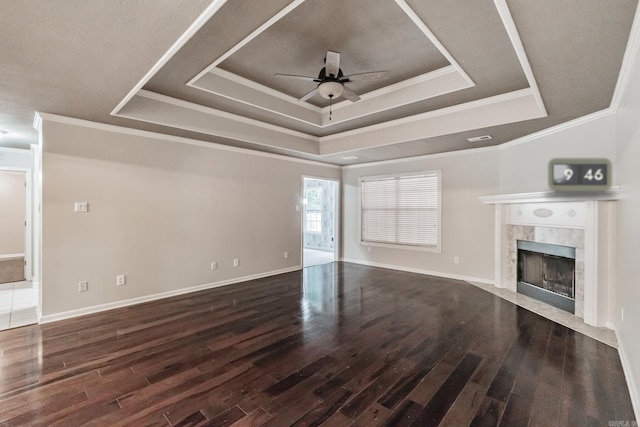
{"hour": 9, "minute": 46}
